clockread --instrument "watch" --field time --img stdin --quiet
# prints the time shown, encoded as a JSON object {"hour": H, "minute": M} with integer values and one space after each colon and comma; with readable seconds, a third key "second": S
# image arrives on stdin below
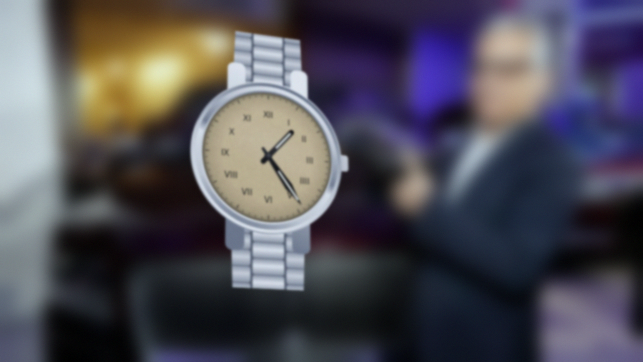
{"hour": 1, "minute": 24}
